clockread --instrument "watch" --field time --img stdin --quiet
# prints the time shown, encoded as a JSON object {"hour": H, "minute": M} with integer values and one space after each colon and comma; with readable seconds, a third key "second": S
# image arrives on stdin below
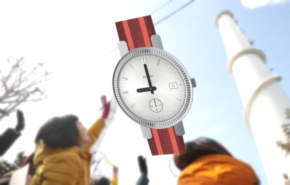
{"hour": 9, "minute": 0}
